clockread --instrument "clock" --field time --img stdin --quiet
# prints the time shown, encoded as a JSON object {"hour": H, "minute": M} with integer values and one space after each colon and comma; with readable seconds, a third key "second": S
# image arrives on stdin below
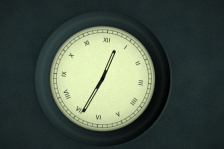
{"hour": 12, "minute": 34}
